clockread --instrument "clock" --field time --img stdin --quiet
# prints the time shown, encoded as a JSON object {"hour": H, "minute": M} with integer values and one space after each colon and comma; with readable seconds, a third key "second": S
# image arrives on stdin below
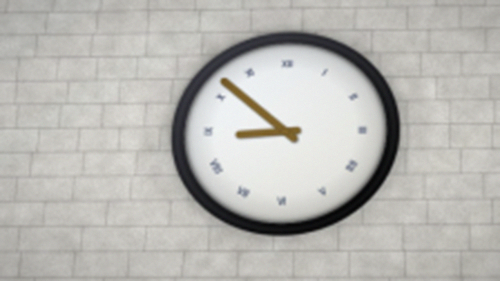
{"hour": 8, "minute": 52}
